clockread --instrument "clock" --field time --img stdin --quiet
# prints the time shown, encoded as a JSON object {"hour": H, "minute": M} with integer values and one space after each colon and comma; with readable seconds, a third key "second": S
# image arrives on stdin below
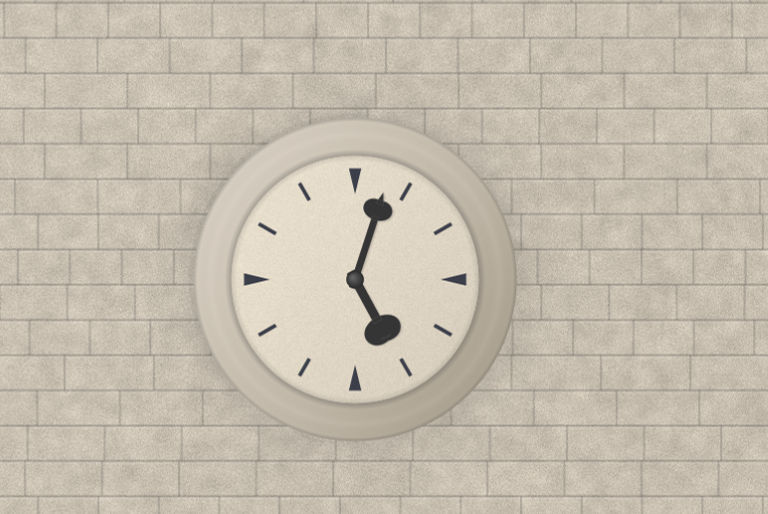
{"hour": 5, "minute": 3}
